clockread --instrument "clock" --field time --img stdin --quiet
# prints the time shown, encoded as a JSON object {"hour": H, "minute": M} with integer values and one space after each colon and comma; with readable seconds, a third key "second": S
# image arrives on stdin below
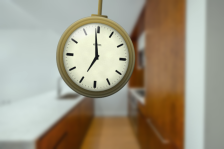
{"hour": 6, "minute": 59}
